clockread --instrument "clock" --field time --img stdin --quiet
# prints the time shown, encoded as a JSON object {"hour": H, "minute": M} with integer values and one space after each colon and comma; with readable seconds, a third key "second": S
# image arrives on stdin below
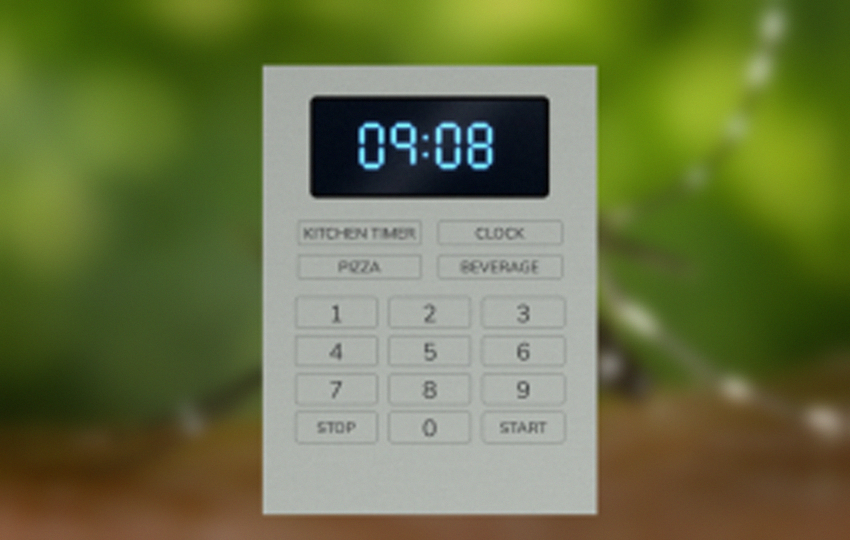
{"hour": 9, "minute": 8}
